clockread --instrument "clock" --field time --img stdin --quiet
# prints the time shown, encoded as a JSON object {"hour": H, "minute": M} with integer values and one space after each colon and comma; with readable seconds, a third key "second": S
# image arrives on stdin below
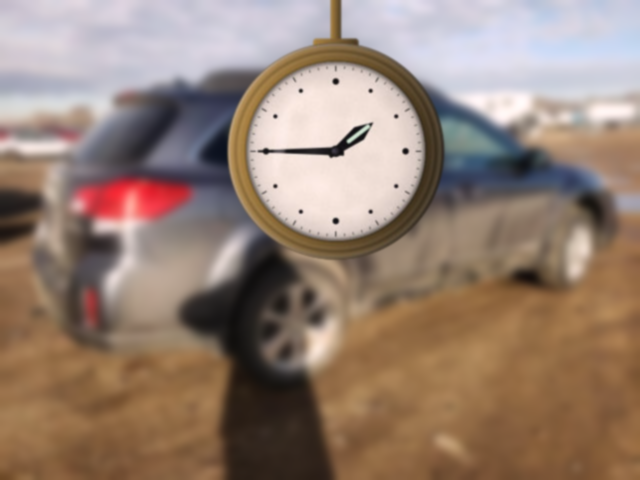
{"hour": 1, "minute": 45}
